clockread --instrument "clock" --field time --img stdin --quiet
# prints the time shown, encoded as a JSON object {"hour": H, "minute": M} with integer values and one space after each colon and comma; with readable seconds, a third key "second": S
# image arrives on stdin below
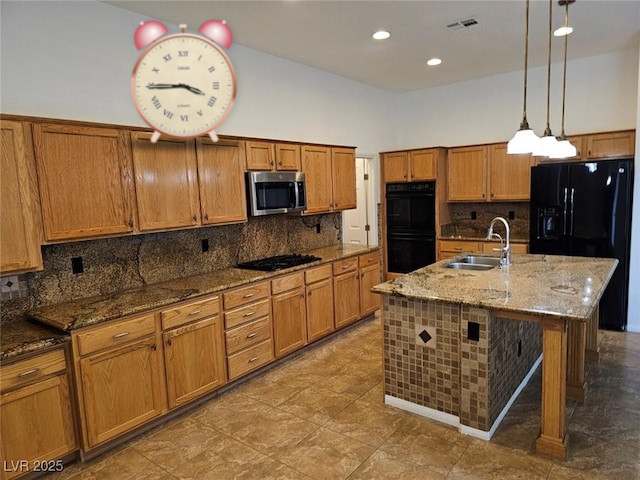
{"hour": 3, "minute": 45}
